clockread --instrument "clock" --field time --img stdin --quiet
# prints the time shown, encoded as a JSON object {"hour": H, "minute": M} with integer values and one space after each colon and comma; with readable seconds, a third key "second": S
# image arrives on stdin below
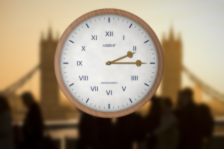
{"hour": 2, "minute": 15}
